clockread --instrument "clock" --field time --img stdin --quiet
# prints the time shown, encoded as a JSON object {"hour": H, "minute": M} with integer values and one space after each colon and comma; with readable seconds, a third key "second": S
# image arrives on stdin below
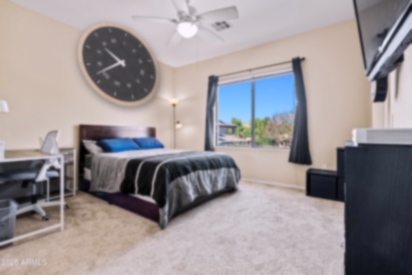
{"hour": 10, "minute": 42}
